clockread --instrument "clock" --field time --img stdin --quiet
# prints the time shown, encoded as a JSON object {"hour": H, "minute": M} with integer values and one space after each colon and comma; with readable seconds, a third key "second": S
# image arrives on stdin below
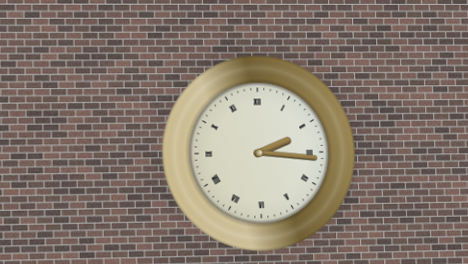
{"hour": 2, "minute": 16}
